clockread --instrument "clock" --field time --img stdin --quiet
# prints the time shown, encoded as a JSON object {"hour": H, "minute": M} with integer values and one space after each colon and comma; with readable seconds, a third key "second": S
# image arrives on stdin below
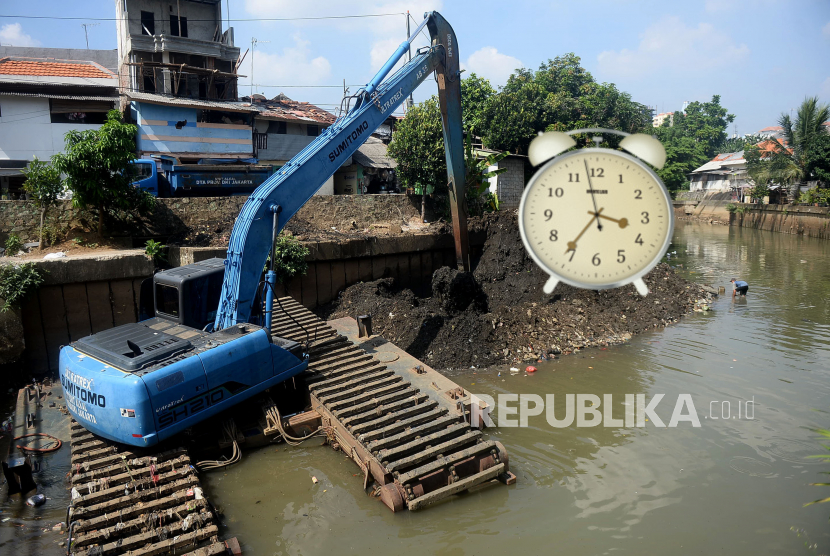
{"hour": 3, "minute": 35, "second": 58}
